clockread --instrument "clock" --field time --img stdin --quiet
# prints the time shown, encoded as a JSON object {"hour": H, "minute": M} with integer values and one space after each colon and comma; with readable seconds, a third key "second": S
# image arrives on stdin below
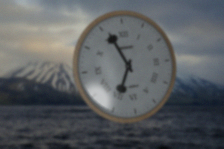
{"hour": 6, "minute": 56}
